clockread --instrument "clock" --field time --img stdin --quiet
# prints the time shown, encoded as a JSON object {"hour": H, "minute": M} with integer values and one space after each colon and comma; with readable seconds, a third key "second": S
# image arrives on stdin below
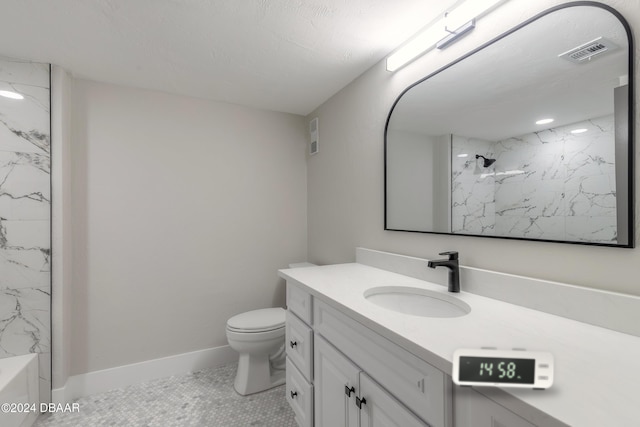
{"hour": 14, "minute": 58}
